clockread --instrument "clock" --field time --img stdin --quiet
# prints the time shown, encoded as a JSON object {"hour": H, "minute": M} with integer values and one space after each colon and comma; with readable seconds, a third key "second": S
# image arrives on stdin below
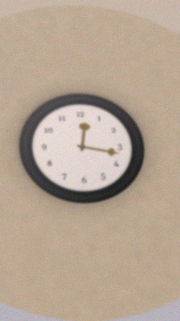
{"hour": 12, "minute": 17}
